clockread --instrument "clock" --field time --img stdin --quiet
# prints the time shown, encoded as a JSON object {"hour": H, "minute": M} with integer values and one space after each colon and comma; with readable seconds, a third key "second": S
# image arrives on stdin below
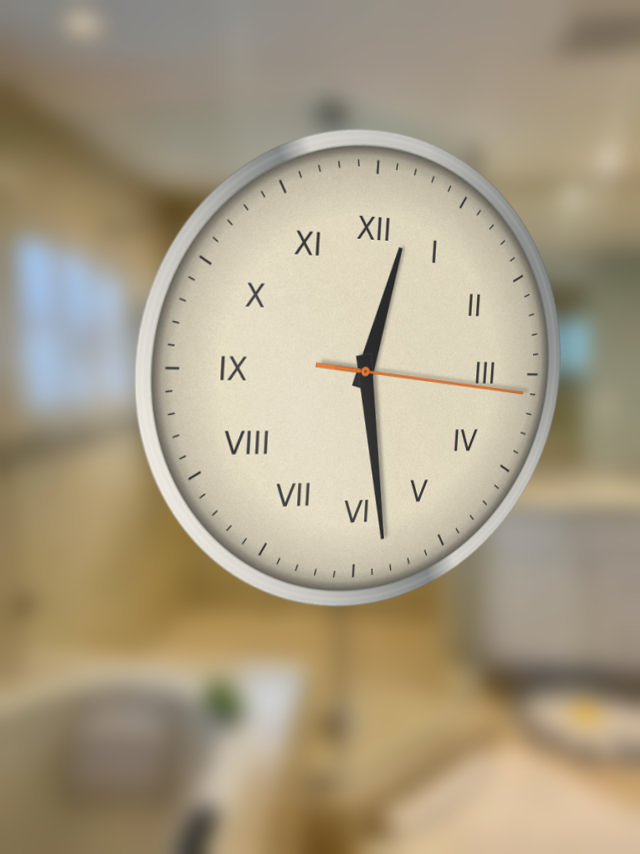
{"hour": 12, "minute": 28, "second": 16}
